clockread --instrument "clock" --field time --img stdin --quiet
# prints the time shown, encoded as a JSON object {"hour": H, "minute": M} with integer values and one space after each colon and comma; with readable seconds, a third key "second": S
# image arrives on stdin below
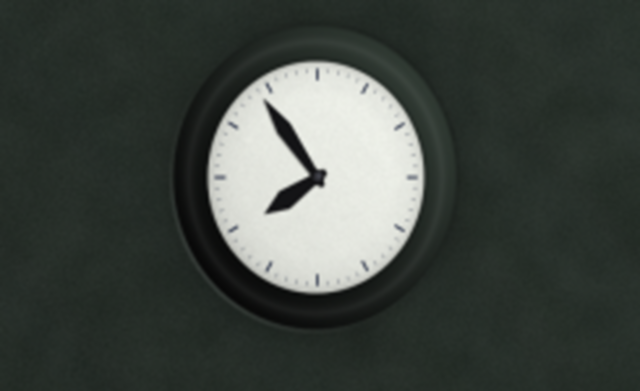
{"hour": 7, "minute": 54}
